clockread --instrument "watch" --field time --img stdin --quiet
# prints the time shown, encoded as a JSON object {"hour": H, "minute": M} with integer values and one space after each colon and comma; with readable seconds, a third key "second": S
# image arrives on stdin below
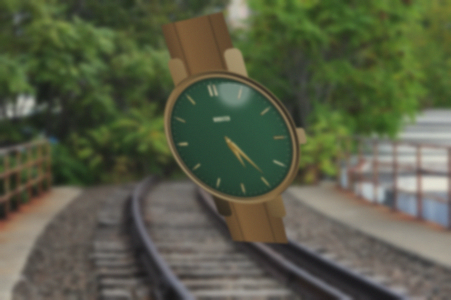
{"hour": 5, "minute": 24}
